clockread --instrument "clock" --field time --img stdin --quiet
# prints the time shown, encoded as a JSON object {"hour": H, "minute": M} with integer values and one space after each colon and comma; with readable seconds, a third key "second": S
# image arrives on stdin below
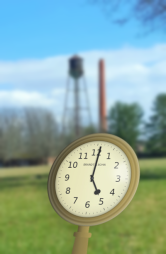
{"hour": 5, "minute": 1}
